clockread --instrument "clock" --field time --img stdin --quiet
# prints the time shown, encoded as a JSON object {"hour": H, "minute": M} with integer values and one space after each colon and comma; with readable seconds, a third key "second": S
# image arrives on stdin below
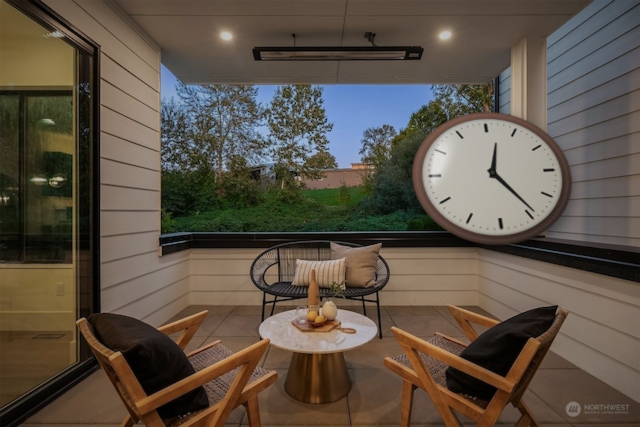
{"hour": 12, "minute": 24}
